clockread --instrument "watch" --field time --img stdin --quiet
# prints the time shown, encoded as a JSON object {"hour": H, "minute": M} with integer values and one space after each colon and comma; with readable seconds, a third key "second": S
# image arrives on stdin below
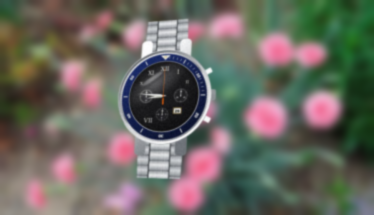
{"hour": 8, "minute": 46}
